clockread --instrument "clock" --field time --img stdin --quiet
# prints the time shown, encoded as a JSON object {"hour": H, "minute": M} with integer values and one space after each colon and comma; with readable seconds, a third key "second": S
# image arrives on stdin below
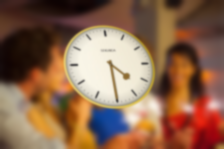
{"hour": 4, "minute": 30}
